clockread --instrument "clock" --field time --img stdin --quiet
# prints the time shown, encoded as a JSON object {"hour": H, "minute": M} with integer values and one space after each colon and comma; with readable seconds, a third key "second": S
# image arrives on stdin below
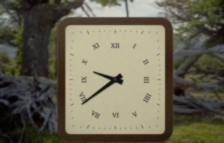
{"hour": 9, "minute": 39}
